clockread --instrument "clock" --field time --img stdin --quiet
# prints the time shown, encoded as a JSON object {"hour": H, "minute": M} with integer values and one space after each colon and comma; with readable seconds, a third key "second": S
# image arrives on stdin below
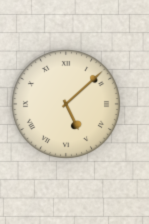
{"hour": 5, "minute": 8}
